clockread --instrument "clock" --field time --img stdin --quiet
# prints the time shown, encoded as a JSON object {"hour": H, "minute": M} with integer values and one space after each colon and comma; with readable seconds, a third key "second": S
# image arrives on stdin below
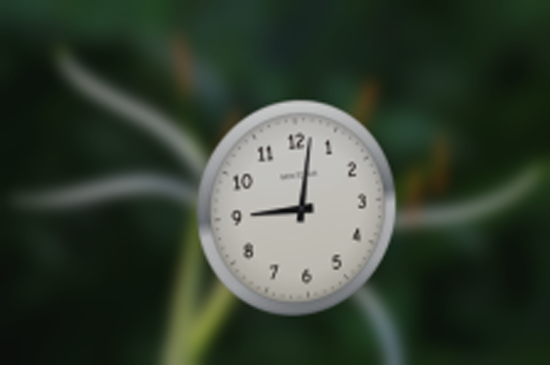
{"hour": 9, "minute": 2}
